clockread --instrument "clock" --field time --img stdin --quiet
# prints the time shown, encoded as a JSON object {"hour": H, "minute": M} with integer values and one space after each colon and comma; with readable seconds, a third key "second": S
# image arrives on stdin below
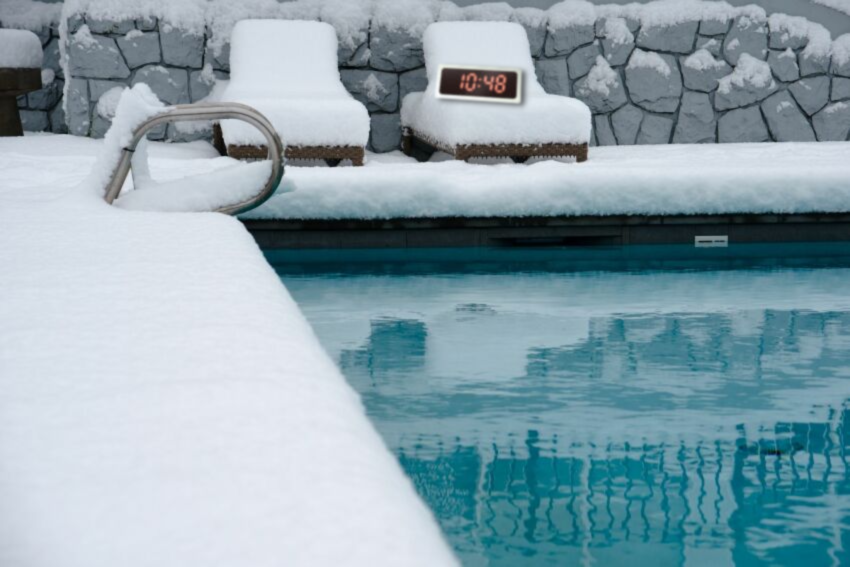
{"hour": 10, "minute": 48}
